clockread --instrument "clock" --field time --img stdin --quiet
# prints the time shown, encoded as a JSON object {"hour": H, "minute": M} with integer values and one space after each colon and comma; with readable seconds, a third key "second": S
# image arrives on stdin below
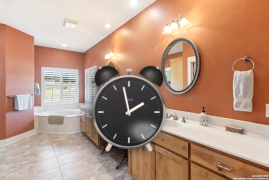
{"hour": 1, "minute": 58}
